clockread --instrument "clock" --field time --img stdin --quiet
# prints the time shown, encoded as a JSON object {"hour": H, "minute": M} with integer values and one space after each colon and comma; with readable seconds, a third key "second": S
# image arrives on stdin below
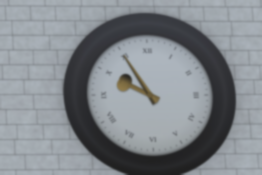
{"hour": 9, "minute": 55}
